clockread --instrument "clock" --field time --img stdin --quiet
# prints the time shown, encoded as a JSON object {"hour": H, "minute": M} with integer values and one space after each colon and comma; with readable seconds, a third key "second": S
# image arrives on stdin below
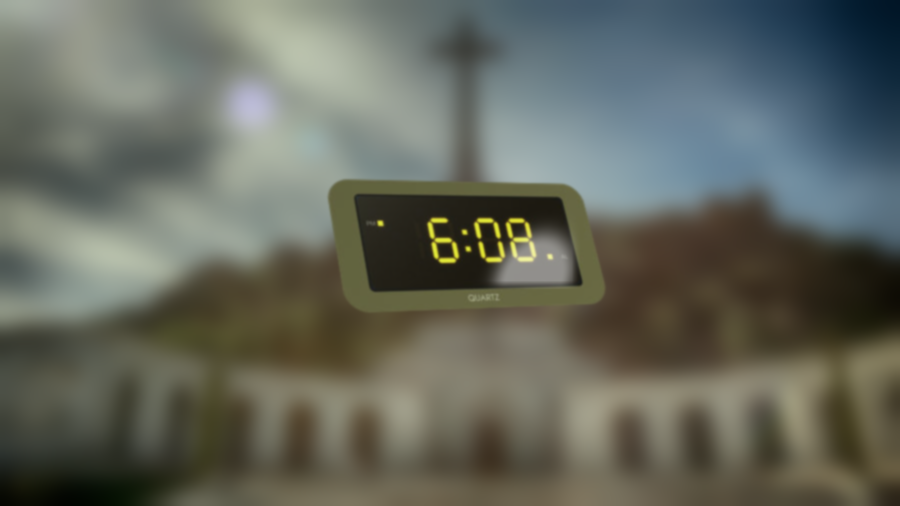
{"hour": 6, "minute": 8}
